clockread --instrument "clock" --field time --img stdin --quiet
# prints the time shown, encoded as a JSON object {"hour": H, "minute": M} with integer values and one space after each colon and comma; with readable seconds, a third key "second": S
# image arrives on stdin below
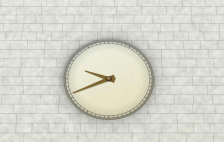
{"hour": 9, "minute": 41}
